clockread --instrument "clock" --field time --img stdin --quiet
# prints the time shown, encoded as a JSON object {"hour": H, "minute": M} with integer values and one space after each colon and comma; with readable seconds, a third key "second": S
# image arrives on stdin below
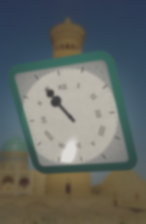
{"hour": 10, "minute": 55}
